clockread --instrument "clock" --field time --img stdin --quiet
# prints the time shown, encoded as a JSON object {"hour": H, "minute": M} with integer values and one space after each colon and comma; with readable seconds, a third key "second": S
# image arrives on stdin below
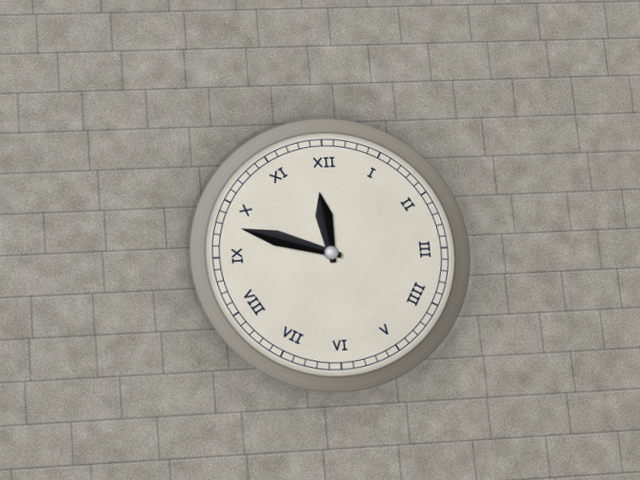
{"hour": 11, "minute": 48}
